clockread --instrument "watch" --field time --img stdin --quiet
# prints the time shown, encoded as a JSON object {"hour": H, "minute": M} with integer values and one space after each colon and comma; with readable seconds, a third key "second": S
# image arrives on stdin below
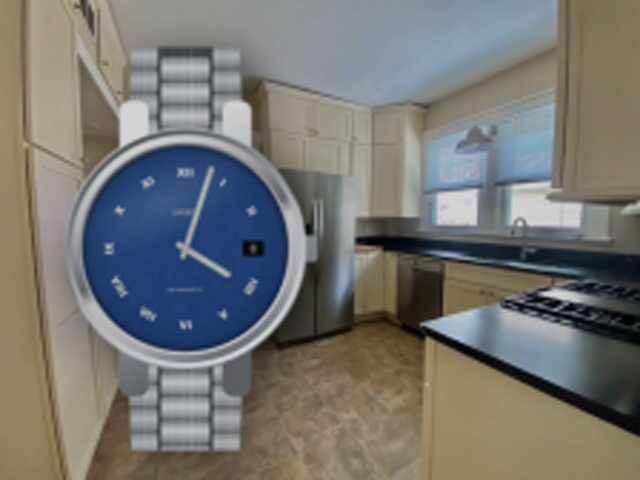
{"hour": 4, "minute": 3}
